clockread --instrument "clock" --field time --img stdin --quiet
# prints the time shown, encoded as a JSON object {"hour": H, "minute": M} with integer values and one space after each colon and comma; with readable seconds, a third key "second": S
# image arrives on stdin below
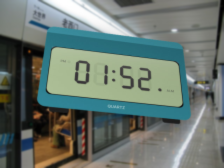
{"hour": 1, "minute": 52}
